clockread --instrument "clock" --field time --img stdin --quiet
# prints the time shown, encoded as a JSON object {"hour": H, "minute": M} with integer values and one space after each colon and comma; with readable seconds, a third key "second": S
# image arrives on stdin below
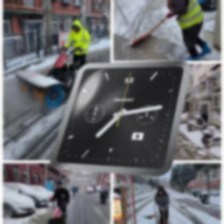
{"hour": 7, "minute": 13}
